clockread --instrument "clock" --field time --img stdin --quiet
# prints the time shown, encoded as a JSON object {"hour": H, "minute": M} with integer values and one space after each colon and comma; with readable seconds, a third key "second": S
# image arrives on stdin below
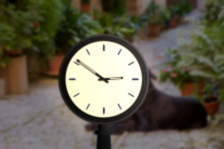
{"hour": 2, "minute": 51}
